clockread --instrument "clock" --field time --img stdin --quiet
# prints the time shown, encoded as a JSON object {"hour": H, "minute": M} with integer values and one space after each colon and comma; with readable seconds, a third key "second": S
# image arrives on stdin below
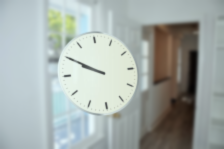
{"hour": 9, "minute": 50}
